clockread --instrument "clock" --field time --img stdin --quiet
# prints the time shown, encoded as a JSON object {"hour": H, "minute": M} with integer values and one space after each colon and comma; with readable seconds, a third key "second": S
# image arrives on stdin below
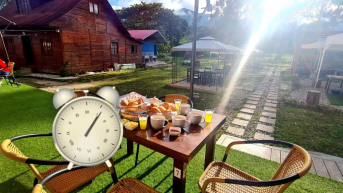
{"hour": 1, "minute": 6}
